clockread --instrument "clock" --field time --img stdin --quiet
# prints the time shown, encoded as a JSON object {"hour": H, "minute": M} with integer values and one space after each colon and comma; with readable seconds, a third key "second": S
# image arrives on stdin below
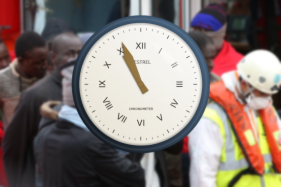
{"hour": 10, "minute": 56}
